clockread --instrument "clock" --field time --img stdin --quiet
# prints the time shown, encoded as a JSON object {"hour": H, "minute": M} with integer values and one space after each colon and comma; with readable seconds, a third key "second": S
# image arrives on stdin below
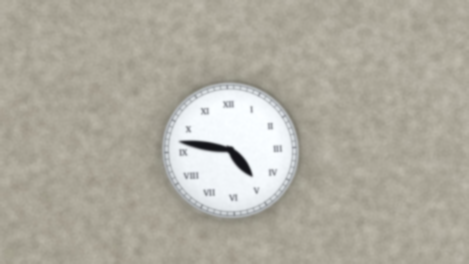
{"hour": 4, "minute": 47}
